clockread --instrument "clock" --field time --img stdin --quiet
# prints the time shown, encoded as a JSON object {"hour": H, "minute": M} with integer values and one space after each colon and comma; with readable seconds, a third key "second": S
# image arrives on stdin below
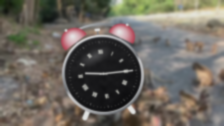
{"hour": 9, "minute": 15}
